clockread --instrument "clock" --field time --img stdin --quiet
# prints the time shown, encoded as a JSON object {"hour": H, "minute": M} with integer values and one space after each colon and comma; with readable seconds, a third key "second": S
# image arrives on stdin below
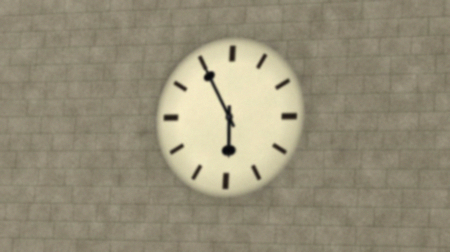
{"hour": 5, "minute": 55}
